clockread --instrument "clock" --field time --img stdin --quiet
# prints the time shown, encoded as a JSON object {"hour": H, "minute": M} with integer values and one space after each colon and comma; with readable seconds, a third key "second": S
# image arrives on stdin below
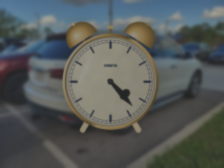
{"hour": 4, "minute": 23}
